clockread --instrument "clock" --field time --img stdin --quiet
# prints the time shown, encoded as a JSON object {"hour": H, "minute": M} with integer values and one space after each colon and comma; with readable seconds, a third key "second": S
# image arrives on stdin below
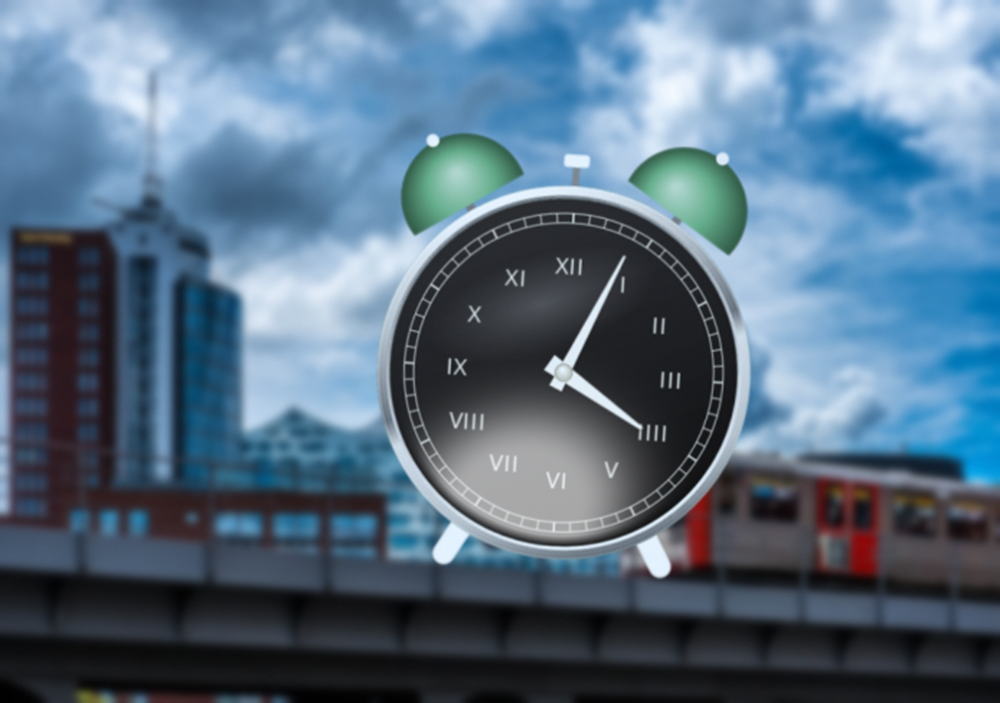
{"hour": 4, "minute": 4}
